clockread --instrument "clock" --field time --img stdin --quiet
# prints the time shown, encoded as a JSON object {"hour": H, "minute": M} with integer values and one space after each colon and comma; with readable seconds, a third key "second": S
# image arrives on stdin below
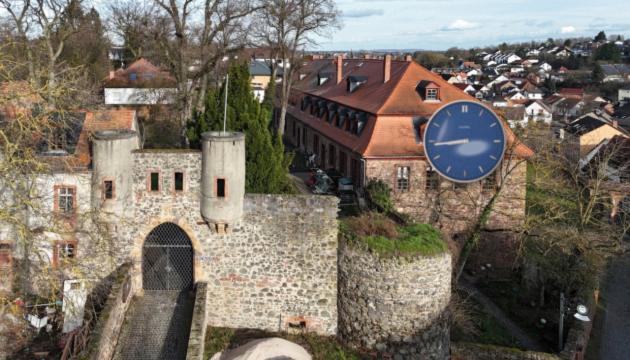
{"hour": 8, "minute": 44}
